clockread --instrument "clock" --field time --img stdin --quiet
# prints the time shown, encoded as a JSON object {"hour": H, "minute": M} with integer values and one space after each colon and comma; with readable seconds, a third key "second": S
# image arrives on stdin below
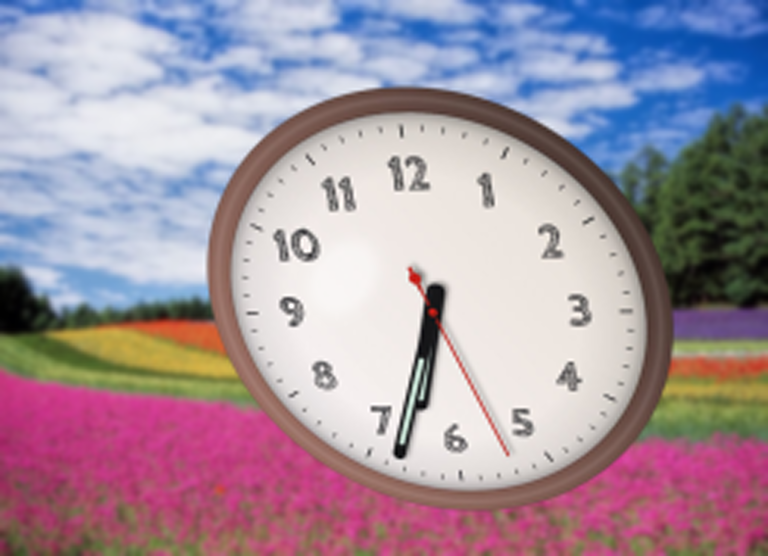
{"hour": 6, "minute": 33, "second": 27}
